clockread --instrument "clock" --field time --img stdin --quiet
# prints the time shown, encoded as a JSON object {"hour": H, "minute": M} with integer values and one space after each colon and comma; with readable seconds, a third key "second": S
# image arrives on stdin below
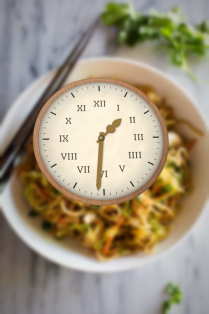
{"hour": 1, "minute": 31}
